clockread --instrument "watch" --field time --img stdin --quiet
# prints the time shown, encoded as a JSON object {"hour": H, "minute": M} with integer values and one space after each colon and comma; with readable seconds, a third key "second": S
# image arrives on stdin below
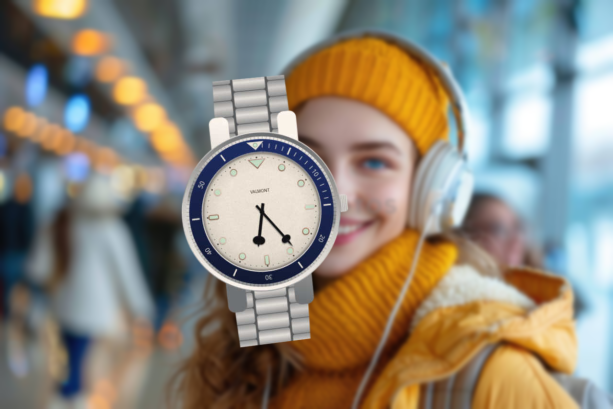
{"hour": 6, "minute": 24}
